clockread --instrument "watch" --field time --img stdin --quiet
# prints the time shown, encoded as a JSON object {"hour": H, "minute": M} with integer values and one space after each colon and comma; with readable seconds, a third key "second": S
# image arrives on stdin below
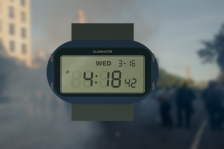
{"hour": 4, "minute": 18, "second": 42}
